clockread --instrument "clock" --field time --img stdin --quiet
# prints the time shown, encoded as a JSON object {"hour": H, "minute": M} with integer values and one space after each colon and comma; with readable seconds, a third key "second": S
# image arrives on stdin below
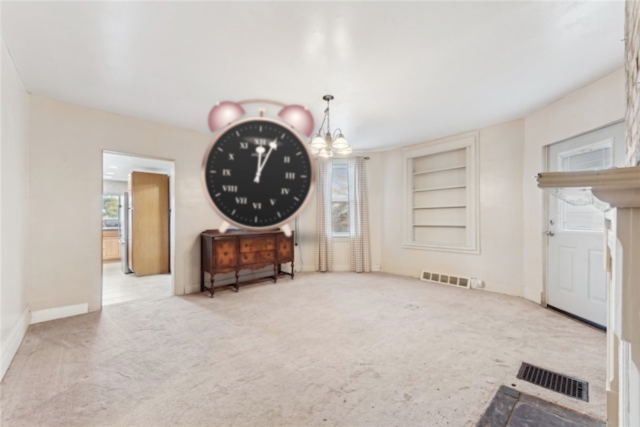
{"hour": 12, "minute": 4}
